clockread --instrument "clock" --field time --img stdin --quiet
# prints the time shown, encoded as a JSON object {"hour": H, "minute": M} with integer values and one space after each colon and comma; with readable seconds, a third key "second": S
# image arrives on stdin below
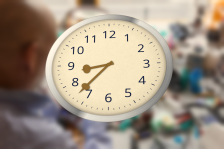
{"hour": 8, "minute": 37}
